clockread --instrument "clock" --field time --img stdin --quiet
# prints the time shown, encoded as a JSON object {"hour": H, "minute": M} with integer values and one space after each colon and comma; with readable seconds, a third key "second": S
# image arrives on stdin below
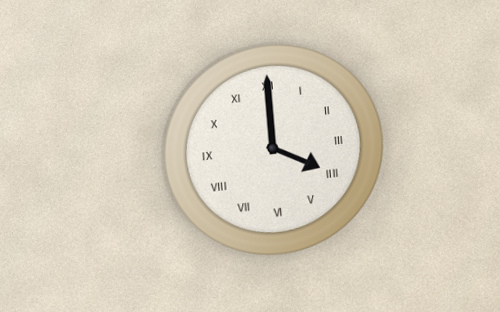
{"hour": 4, "minute": 0}
